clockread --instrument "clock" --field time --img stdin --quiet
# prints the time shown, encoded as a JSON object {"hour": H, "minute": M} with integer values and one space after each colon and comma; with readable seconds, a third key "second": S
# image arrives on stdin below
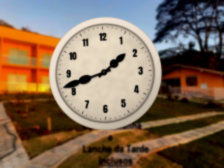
{"hour": 1, "minute": 42}
